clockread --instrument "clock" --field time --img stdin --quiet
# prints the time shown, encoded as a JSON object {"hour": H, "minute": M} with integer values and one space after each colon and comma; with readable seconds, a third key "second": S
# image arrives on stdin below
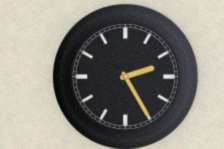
{"hour": 2, "minute": 25}
